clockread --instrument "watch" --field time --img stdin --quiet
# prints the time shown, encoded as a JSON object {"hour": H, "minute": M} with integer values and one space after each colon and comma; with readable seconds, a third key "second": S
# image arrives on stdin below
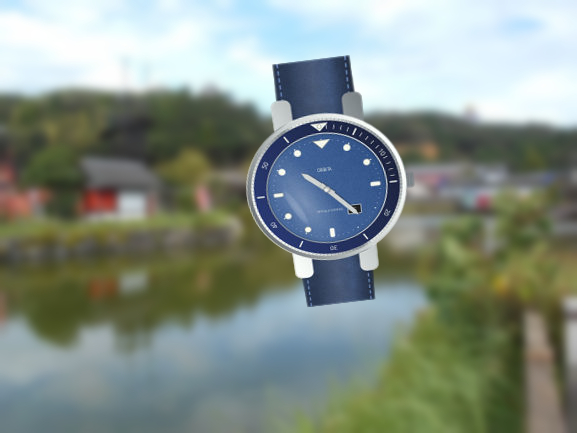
{"hour": 10, "minute": 23}
